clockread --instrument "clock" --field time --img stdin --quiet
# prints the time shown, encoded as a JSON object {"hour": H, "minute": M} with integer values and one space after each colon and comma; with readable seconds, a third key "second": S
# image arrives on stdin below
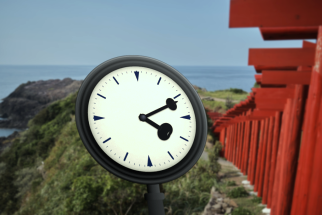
{"hour": 4, "minute": 11}
